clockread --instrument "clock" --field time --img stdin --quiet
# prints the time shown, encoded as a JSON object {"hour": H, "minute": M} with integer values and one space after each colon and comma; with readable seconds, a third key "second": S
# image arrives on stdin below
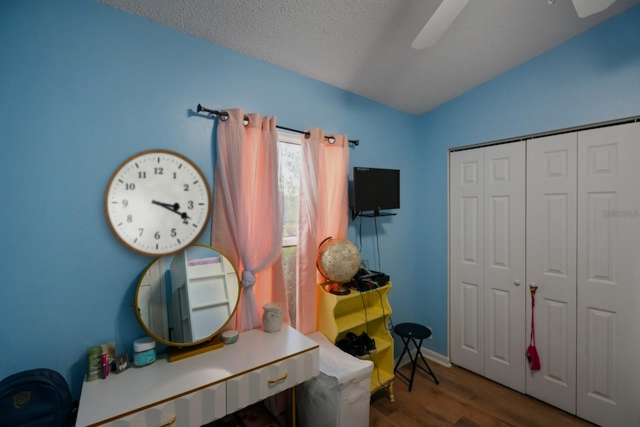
{"hour": 3, "minute": 19}
